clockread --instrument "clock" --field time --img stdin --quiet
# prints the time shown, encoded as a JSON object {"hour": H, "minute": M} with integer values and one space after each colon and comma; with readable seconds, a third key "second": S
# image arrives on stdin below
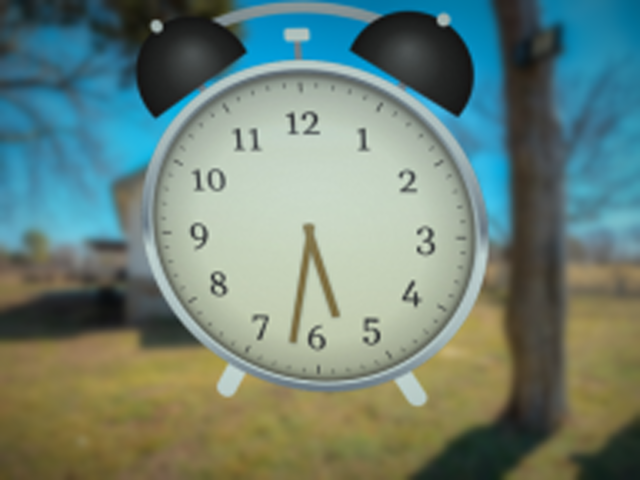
{"hour": 5, "minute": 32}
